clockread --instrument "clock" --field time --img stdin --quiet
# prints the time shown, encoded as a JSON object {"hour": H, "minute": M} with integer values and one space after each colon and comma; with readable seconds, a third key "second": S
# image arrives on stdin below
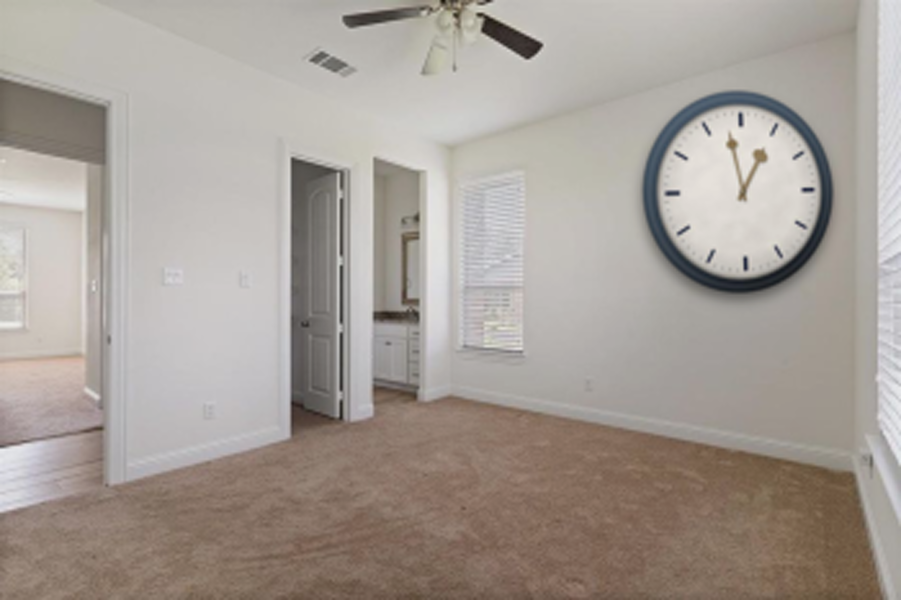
{"hour": 12, "minute": 58}
